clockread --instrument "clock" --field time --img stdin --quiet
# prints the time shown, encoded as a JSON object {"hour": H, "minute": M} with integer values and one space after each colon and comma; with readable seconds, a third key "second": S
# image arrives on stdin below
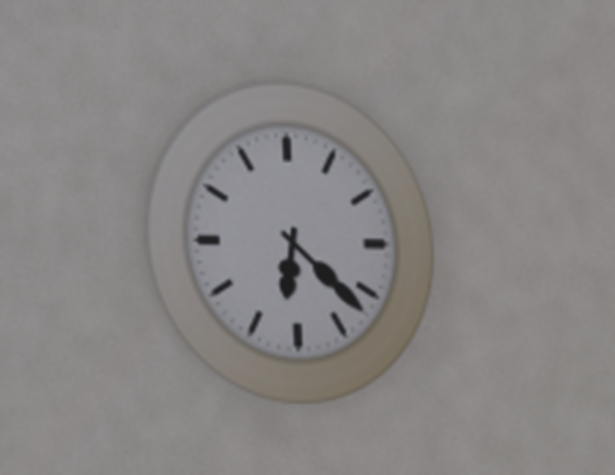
{"hour": 6, "minute": 22}
